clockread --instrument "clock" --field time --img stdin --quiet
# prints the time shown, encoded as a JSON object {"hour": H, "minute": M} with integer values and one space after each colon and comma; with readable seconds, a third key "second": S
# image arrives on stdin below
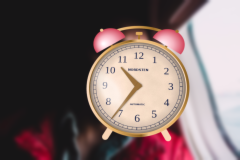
{"hour": 10, "minute": 36}
